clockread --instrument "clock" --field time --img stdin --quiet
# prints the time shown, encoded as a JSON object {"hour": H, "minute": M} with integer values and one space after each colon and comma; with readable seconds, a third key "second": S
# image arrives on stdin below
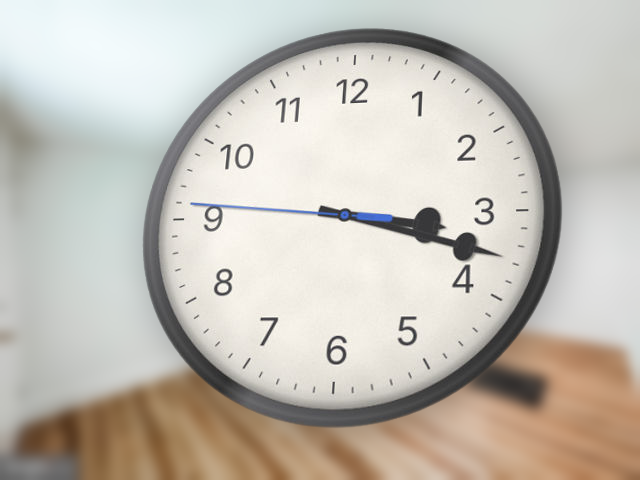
{"hour": 3, "minute": 17, "second": 46}
